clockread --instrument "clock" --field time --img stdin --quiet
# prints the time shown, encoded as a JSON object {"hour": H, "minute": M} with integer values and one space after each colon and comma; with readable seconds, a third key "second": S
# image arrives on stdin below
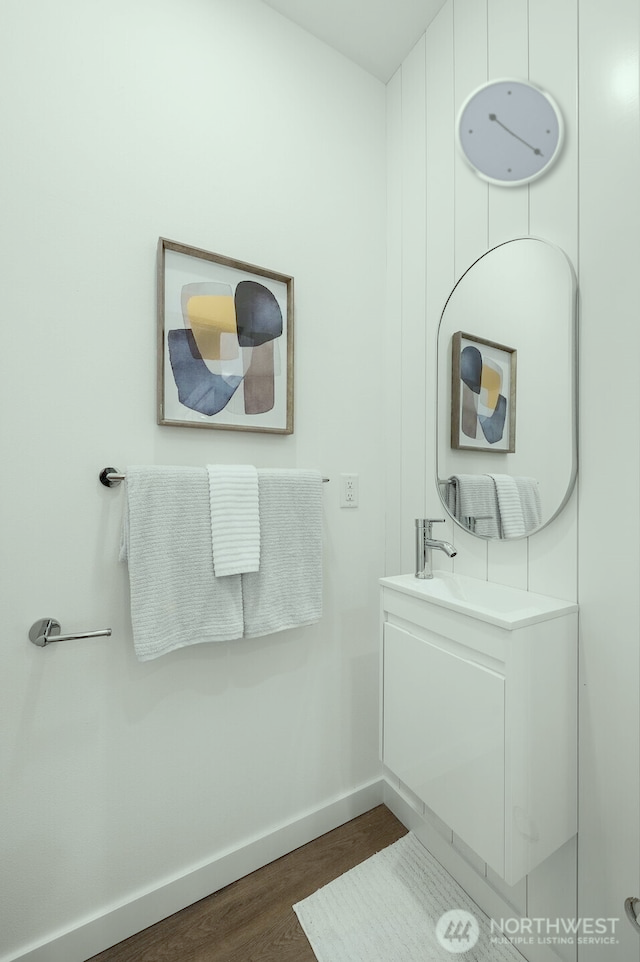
{"hour": 10, "minute": 21}
